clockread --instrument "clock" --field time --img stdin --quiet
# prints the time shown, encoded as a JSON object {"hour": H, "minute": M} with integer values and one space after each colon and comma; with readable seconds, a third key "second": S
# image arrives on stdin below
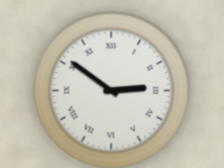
{"hour": 2, "minute": 51}
